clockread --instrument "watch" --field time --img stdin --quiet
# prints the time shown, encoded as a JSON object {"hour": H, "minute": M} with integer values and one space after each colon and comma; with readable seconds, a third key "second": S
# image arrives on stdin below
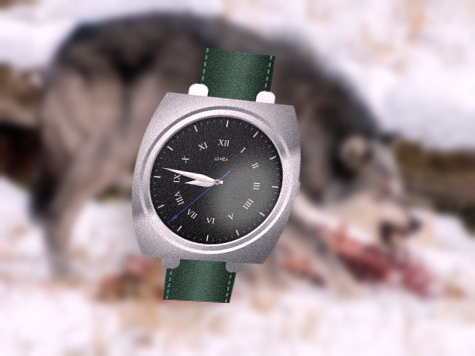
{"hour": 8, "minute": 46, "second": 37}
